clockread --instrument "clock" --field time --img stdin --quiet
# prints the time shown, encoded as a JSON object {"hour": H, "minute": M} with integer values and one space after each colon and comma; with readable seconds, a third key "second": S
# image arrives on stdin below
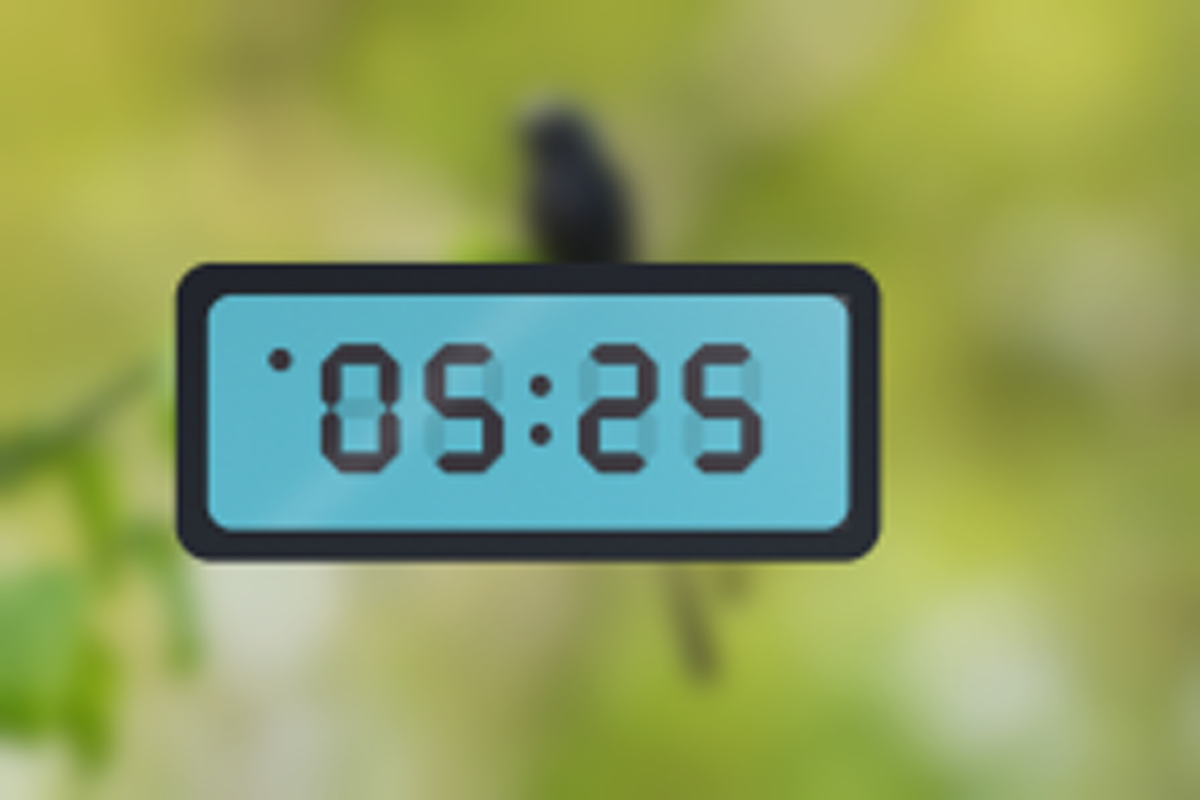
{"hour": 5, "minute": 25}
